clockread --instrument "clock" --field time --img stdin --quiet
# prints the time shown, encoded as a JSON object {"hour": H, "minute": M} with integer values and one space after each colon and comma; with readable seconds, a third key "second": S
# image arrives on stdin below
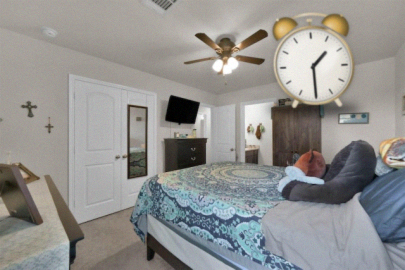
{"hour": 1, "minute": 30}
